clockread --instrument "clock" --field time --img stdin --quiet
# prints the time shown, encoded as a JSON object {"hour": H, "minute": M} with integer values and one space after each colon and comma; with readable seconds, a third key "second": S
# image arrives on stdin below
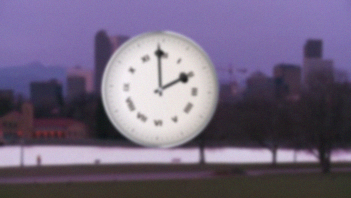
{"hour": 1, "minute": 59}
